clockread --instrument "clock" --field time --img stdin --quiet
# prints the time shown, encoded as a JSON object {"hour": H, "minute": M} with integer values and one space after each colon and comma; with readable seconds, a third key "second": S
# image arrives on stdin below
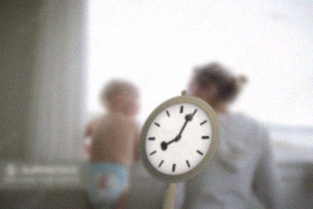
{"hour": 8, "minute": 4}
